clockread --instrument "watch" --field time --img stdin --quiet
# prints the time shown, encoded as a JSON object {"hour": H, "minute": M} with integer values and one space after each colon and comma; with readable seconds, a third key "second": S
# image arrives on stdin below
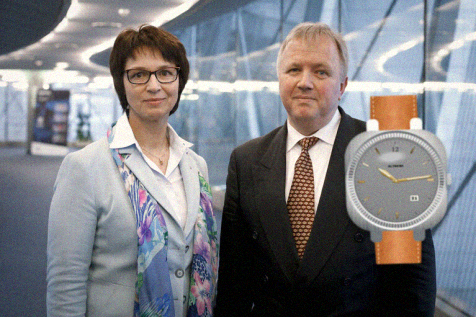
{"hour": 10, "minute": 14}
